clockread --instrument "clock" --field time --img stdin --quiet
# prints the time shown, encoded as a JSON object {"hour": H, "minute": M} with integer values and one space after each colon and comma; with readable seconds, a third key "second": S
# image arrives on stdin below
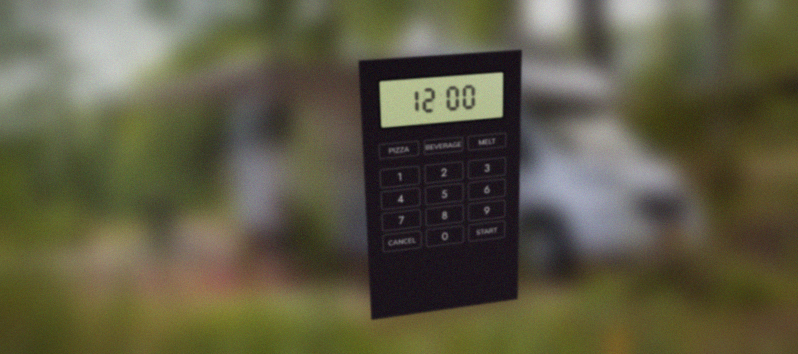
{"hour": 12, "minute": 0}
